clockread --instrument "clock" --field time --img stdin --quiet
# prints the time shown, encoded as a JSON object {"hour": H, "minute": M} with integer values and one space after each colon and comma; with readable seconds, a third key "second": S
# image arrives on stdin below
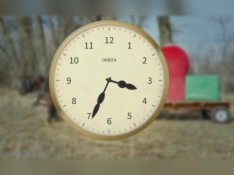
{"hour": 3, "minute": 34}
